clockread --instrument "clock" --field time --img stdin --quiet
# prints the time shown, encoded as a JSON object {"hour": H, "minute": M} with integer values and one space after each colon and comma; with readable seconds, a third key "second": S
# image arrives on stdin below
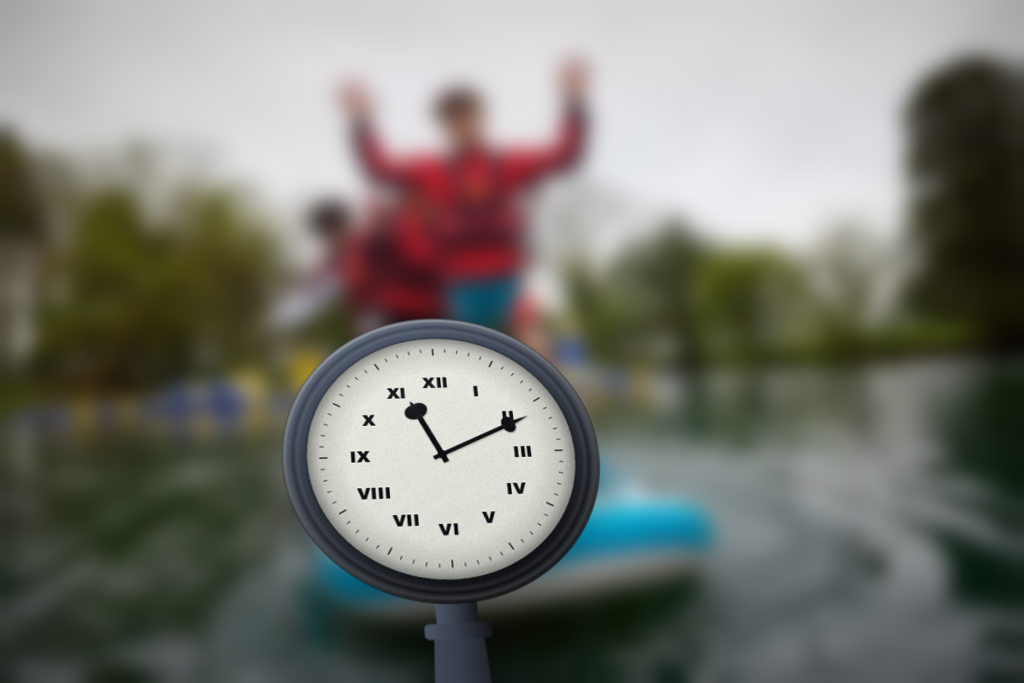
{"hour": 11, "minute": 11}
